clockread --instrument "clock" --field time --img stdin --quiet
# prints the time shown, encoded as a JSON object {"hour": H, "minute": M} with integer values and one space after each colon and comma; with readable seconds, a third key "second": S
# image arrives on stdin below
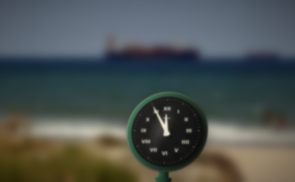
{"hour": 11, "minute": 55}
